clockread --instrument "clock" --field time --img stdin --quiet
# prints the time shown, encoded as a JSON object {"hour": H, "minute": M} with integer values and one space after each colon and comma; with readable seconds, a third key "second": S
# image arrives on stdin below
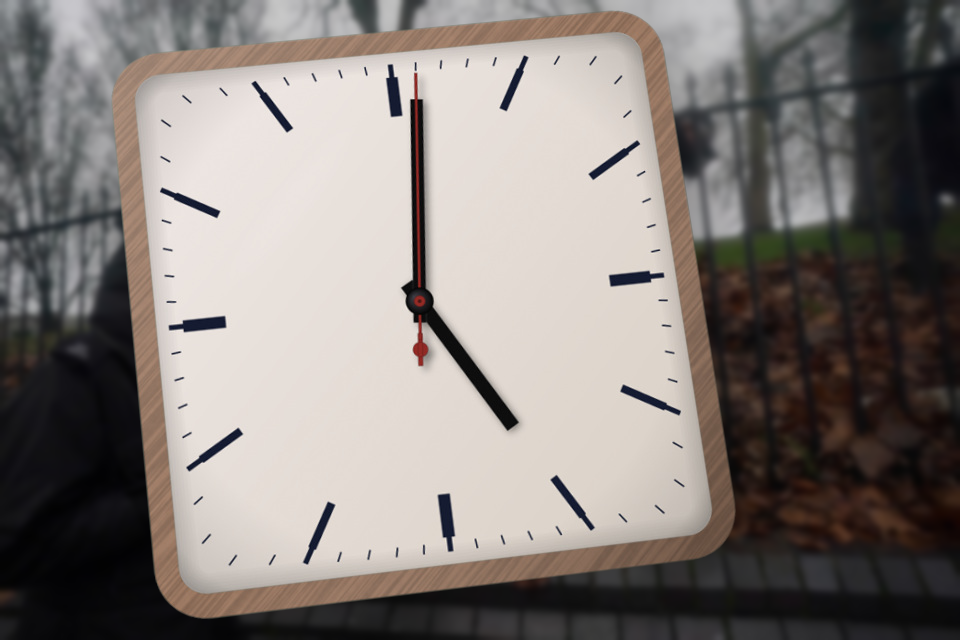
{"hour": 5, "minute": 1, "second": 1}
